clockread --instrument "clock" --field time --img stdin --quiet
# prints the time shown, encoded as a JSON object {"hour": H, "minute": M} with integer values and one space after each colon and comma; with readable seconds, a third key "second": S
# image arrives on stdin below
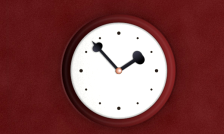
{"hour": 1, "minute": 53}
